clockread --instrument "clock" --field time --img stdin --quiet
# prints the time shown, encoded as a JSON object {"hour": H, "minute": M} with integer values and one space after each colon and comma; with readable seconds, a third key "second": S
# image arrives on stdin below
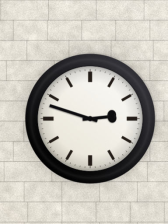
{"hour": 2, "minute": 48}
